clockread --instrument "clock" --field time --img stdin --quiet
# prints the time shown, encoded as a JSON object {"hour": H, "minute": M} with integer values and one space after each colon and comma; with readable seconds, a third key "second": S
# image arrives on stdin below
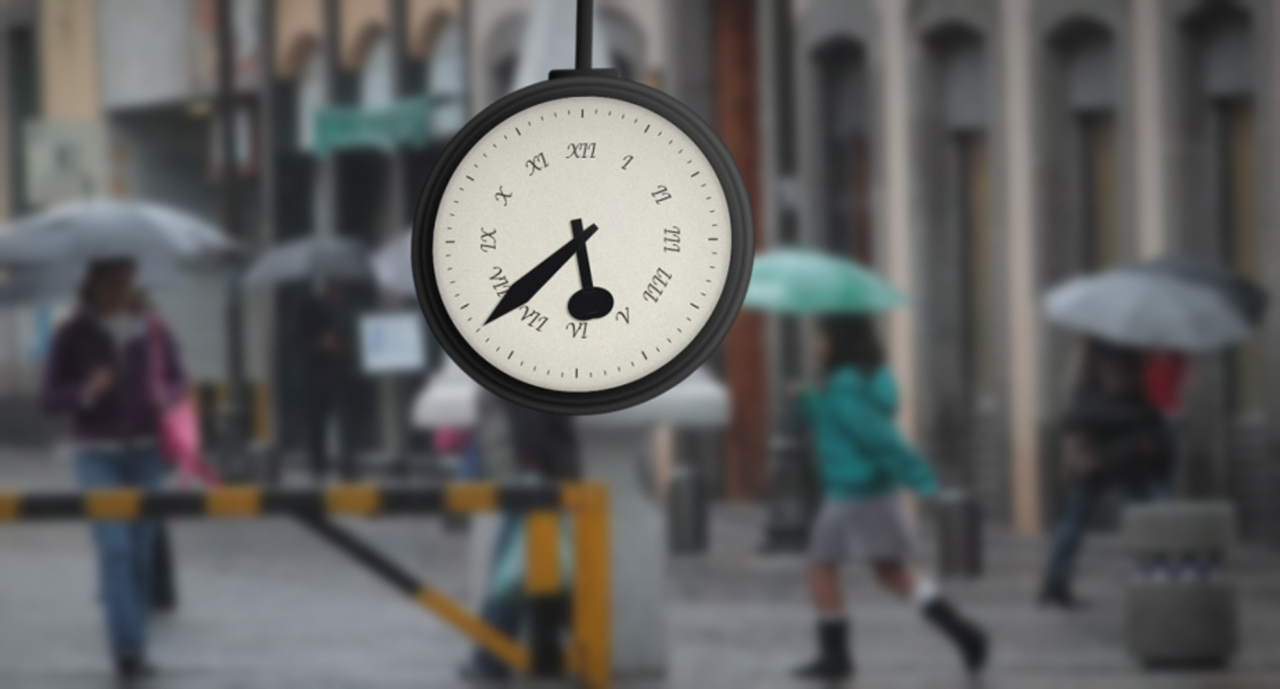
{"hour": 5, "minute": 38}
